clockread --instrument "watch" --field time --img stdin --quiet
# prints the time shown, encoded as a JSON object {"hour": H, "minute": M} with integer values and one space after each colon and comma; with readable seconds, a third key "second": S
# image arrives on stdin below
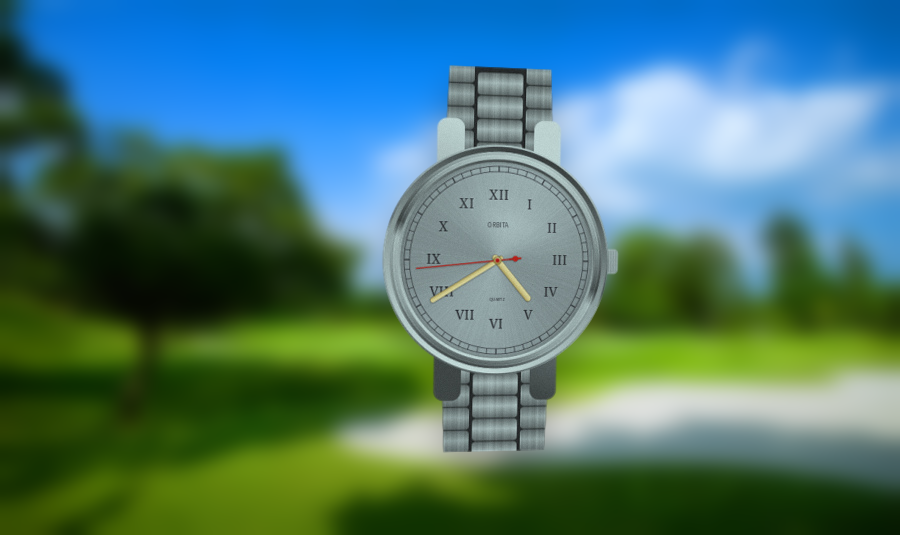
{"hour": 4, "minute": 39, "second": 44}
